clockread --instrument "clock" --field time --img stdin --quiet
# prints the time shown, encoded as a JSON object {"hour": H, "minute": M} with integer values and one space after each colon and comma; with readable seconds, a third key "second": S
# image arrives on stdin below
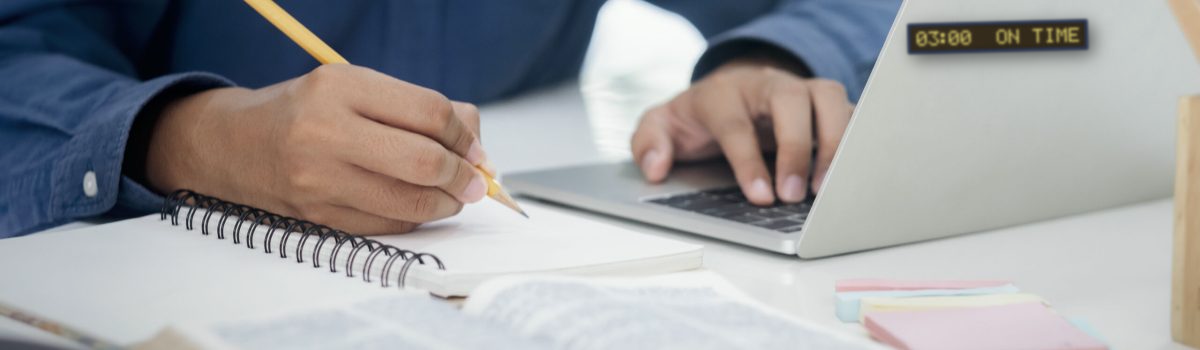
{"hour": 3, "minute": 0}
